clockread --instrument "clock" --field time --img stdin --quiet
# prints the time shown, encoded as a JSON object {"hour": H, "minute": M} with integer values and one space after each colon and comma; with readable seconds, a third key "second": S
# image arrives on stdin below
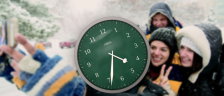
{"hour": 4, "minute": 34}
